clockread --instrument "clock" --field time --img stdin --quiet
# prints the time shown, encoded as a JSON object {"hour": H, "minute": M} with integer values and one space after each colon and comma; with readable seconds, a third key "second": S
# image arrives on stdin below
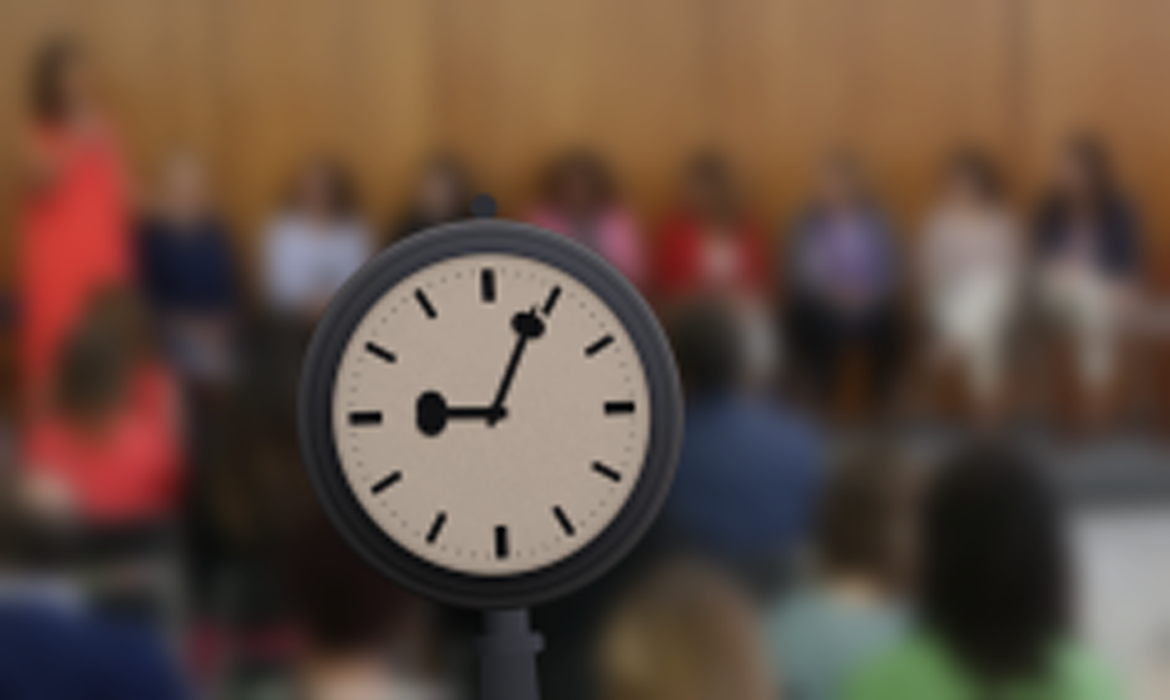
{"hour": 9, "minute": 4}
